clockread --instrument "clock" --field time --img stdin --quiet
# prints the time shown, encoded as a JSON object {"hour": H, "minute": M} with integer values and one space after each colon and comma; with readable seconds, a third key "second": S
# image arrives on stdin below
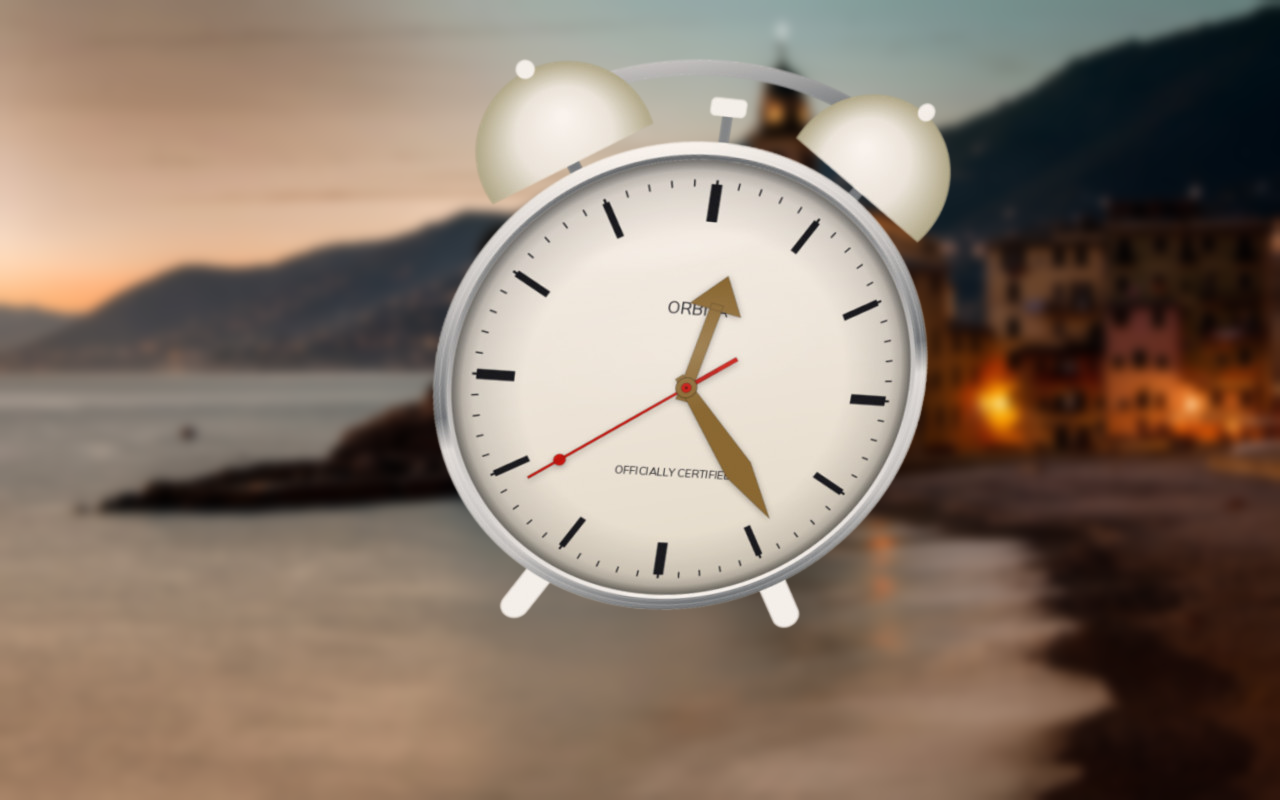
{"hour": 12, "minute": 23, "second": 39}
